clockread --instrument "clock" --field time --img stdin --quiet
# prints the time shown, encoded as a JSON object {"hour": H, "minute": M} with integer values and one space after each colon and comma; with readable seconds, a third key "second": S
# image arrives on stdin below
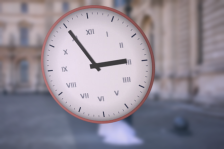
{"hour": 2, "minute": 55}
